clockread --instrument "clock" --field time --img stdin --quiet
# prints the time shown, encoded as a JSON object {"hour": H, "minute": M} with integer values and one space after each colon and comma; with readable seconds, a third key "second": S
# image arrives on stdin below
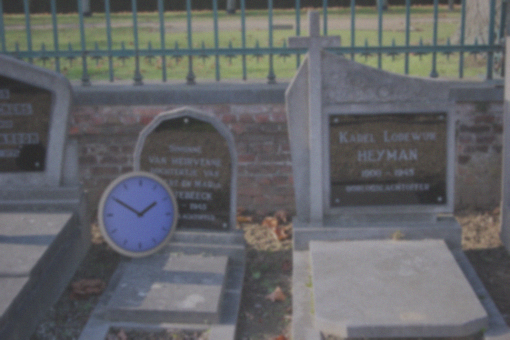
{"hour": 1, "minute": 50}
